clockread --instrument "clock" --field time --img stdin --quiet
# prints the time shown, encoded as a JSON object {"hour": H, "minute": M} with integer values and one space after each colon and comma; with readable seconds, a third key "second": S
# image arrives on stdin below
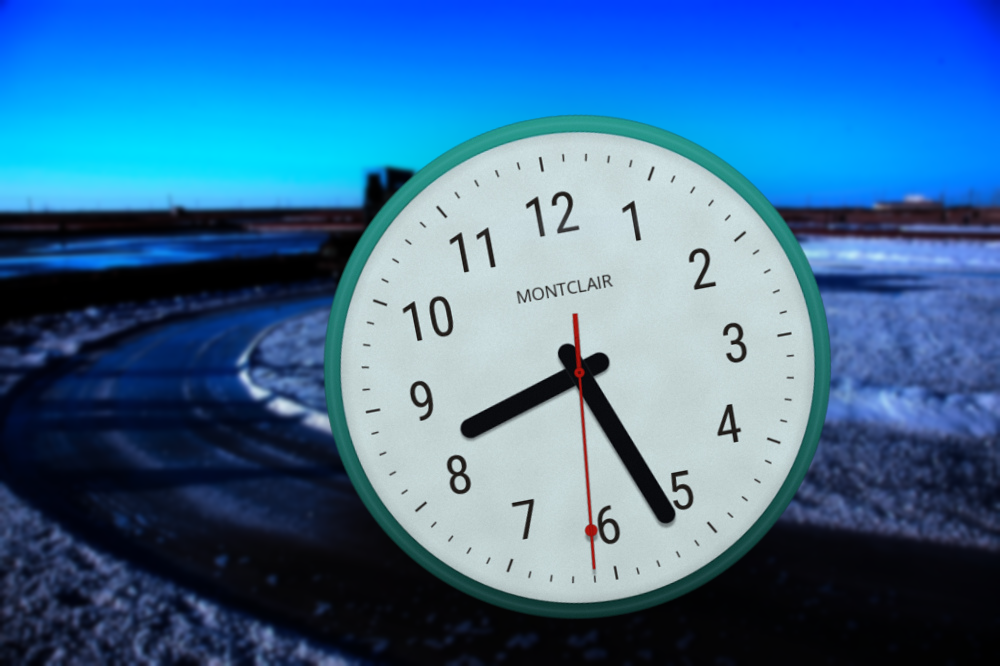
{"hour": 8, "minute": 26, "second": 31}
